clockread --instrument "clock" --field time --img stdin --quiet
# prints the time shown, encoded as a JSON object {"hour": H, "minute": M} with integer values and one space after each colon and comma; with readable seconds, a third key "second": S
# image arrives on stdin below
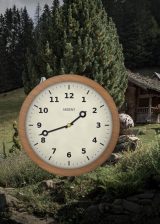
{"hour": 1, "minute": 42}
